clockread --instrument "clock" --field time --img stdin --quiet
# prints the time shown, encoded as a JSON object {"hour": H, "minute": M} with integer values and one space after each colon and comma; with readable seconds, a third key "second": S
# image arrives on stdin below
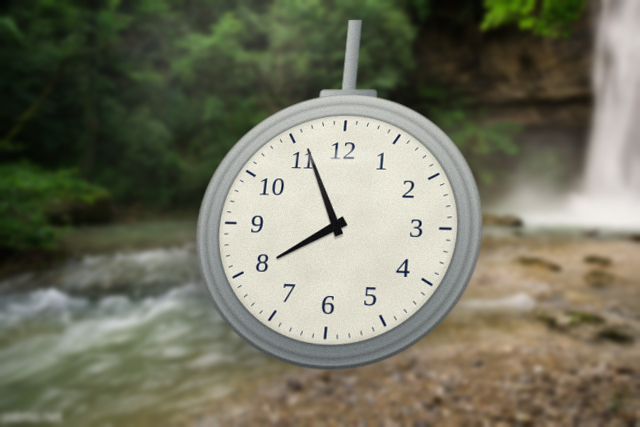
{"hour": 7, "minute": 56}
